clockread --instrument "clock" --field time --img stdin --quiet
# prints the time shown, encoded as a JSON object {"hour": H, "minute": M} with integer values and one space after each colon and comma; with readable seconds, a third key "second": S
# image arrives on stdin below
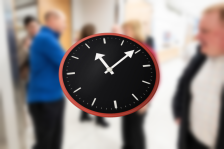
{"hour": 11, "minute": 9}
